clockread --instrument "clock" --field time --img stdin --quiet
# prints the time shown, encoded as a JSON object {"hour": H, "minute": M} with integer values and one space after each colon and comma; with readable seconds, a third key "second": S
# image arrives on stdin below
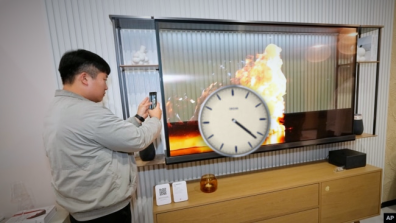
{"hour": 4, "minute": 22}
